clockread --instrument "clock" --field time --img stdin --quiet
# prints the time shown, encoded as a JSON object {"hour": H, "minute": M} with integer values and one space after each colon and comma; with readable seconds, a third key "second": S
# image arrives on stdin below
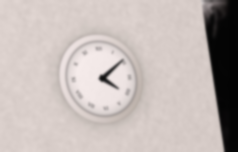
{"hour": 4, "minute": 9}
